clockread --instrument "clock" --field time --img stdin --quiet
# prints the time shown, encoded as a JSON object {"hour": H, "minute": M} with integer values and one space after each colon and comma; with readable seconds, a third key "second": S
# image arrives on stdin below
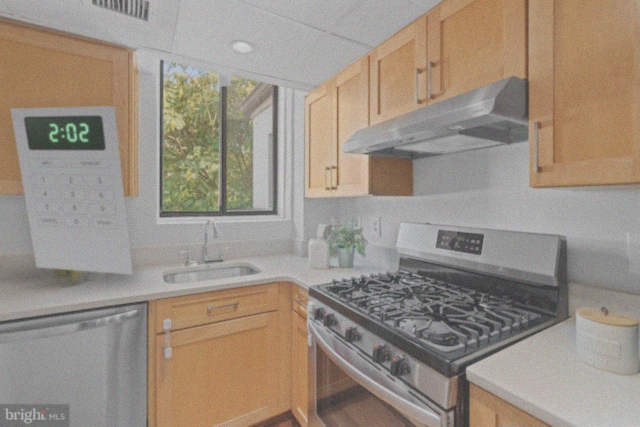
{"hour": 2, "minute": 2}
